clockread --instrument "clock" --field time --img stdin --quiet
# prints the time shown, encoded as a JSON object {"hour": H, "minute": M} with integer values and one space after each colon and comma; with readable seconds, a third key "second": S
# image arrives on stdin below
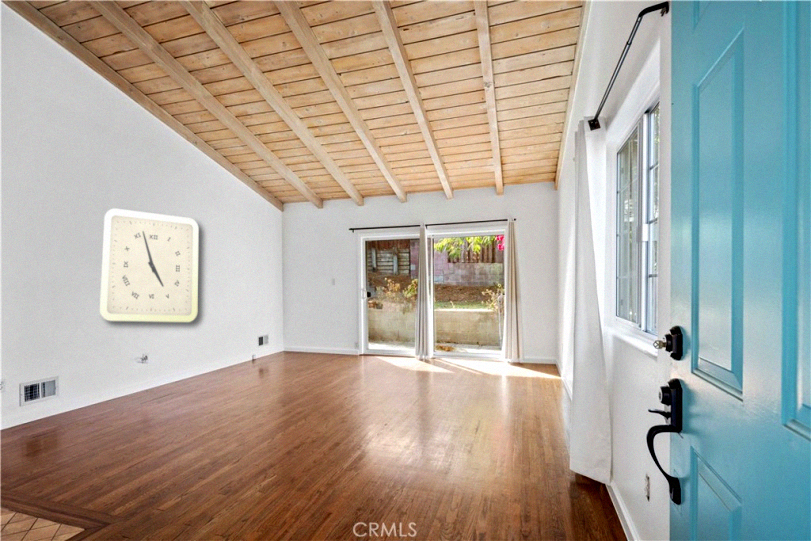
{"hour": 4, "minute": 57}
